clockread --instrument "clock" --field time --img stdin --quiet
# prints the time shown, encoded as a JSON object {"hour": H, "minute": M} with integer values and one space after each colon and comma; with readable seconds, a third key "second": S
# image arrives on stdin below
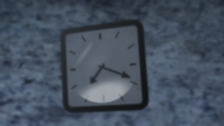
{"hour": 7, "minute": 19}
